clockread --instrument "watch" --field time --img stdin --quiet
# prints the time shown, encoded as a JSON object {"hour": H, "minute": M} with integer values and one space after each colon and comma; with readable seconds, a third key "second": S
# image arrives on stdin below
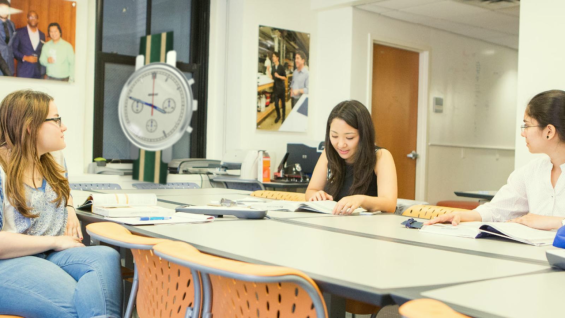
{"hour": 3, "minute": 48}
